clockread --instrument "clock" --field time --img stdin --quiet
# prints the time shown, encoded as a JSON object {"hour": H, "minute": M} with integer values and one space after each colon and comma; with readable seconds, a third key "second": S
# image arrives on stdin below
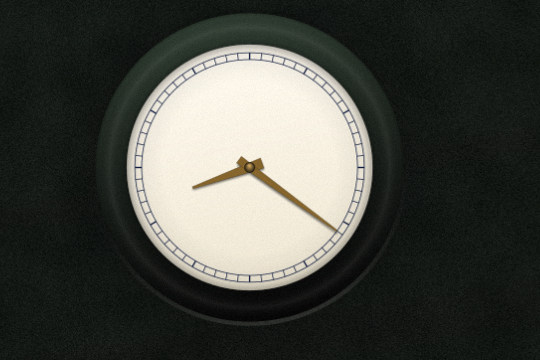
{"hour": 8, "minute": 21}
